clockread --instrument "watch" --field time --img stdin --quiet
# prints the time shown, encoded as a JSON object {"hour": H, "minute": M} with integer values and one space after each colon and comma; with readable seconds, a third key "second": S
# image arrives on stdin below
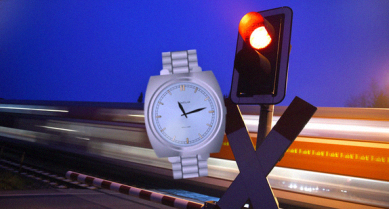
{"hour": 11, "minute": 13}
